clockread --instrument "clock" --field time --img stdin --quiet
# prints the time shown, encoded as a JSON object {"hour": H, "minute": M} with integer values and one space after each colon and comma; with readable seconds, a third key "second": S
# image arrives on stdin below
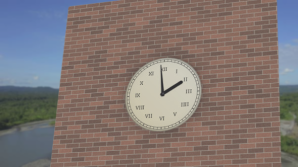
{"hour": 1, "minute": 59}
